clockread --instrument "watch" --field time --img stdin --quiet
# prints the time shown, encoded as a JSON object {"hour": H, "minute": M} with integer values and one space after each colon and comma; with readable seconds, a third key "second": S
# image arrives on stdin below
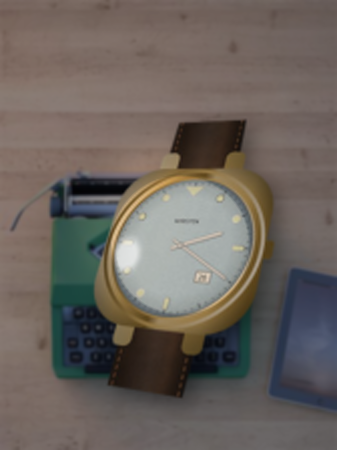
{"hour": 2, "minute": 20}
